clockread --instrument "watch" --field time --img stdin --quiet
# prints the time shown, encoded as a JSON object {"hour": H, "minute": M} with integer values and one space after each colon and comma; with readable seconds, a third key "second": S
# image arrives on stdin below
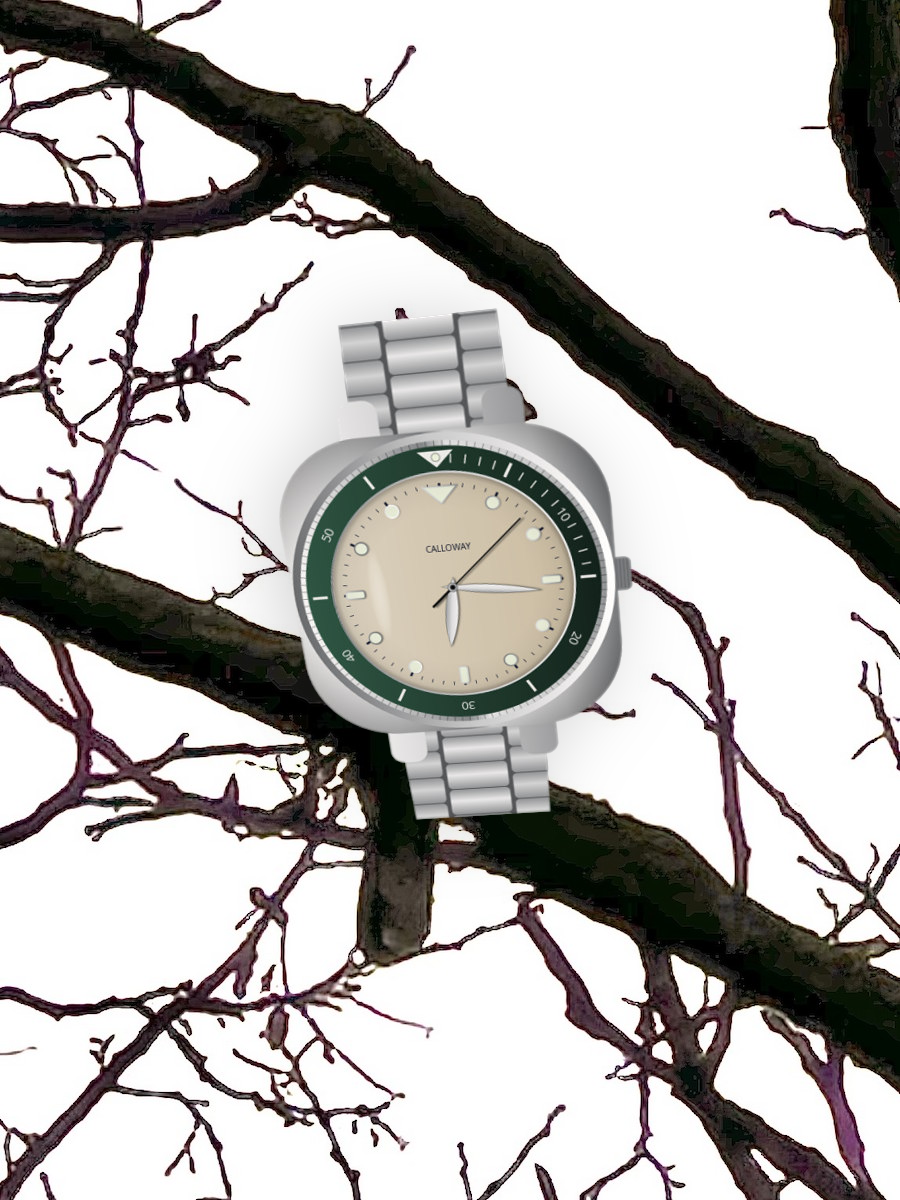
{"hour": 6, "minute": 16, "second": 8}
